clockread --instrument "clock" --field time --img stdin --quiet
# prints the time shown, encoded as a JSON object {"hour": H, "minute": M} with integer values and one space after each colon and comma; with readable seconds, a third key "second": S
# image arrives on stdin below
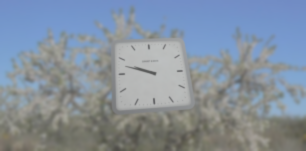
{"hour": 9, "minute": 48}
